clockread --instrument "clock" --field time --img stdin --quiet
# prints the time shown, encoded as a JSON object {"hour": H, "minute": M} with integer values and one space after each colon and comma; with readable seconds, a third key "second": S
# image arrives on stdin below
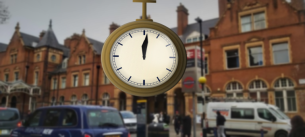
{"hour": 12, "minute": 1}
